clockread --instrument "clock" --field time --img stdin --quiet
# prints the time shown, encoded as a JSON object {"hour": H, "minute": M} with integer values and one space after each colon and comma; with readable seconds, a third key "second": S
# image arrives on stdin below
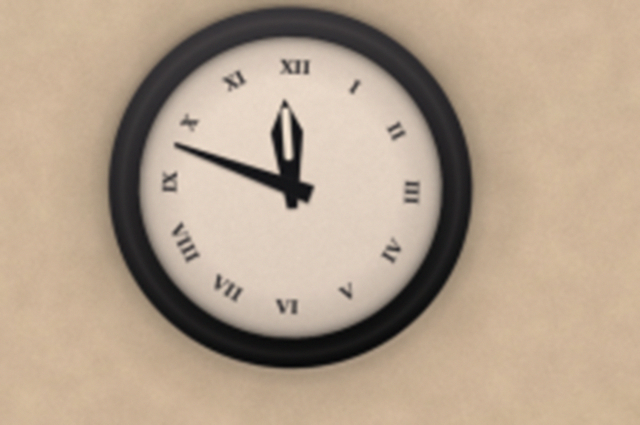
{"hour": 11, "minute": 48}
